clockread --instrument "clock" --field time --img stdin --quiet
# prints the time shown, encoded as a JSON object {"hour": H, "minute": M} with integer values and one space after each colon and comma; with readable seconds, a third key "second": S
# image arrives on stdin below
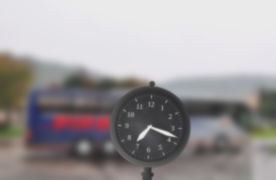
{"hour": 7, "minute": 18}
